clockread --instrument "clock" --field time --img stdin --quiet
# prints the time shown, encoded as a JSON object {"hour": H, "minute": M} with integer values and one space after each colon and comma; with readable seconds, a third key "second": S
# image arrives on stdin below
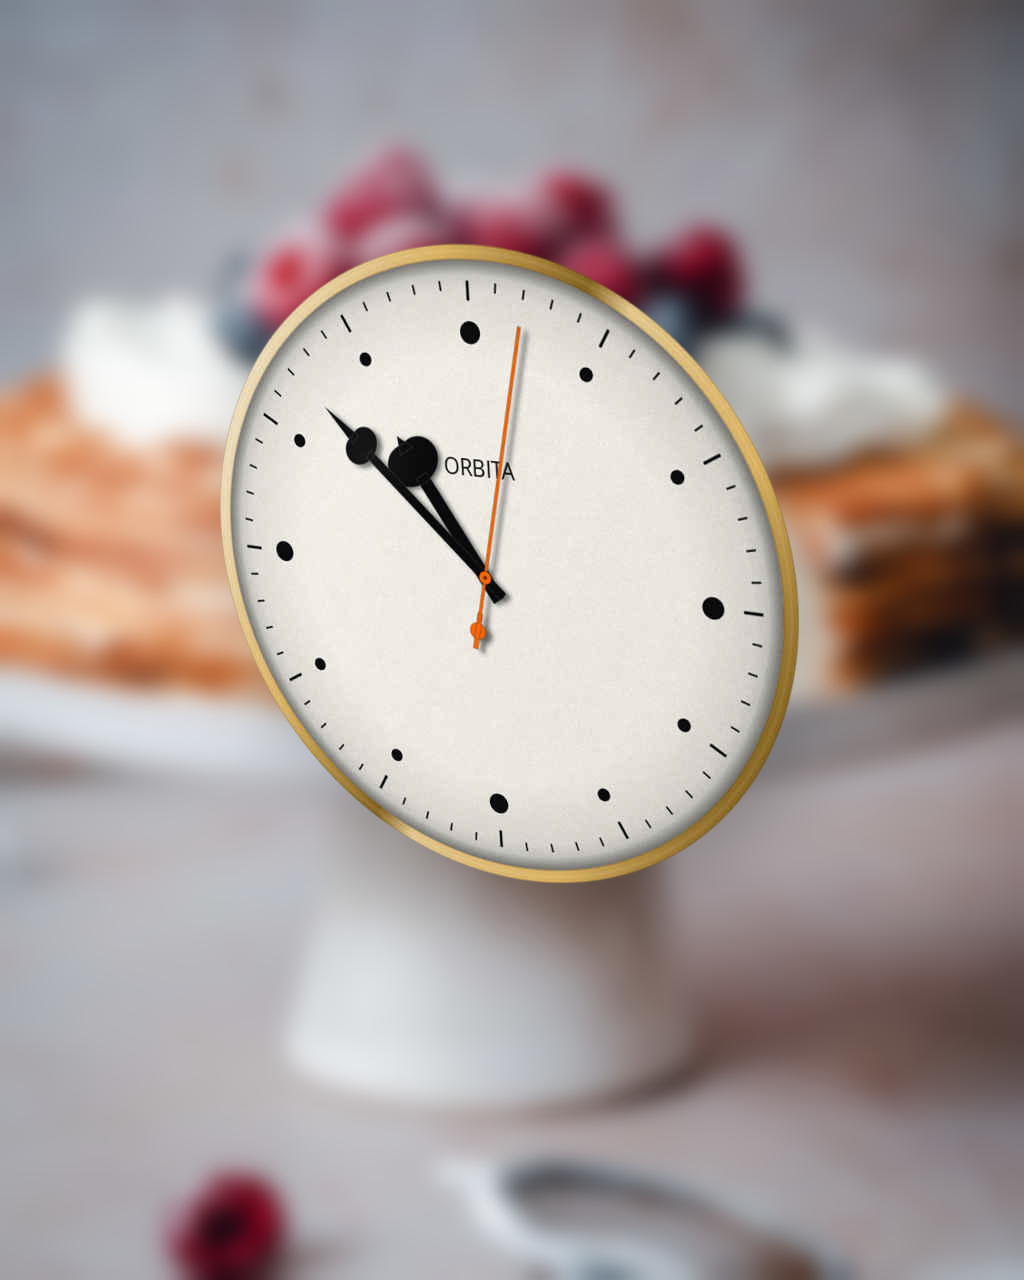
{"hour": 10, "minute": 52, "second": 2}
